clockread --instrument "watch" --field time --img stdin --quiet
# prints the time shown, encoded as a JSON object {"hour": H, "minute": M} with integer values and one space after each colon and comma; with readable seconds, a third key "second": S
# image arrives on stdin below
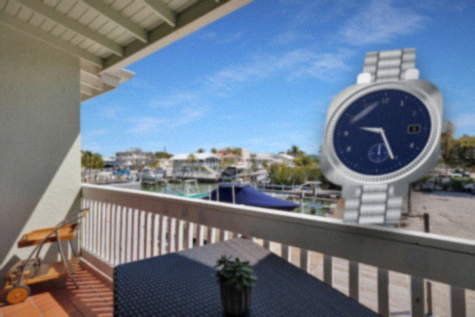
{"hour": 9, "minute": 26}
